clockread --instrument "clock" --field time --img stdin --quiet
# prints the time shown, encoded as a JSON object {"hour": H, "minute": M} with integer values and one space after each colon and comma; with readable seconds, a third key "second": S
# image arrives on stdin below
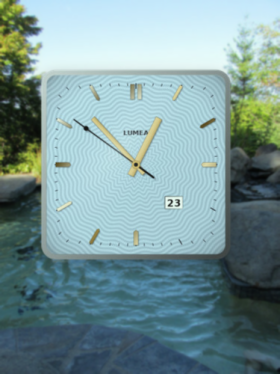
{"hour": 12, "minute": 52, "second": 51}
